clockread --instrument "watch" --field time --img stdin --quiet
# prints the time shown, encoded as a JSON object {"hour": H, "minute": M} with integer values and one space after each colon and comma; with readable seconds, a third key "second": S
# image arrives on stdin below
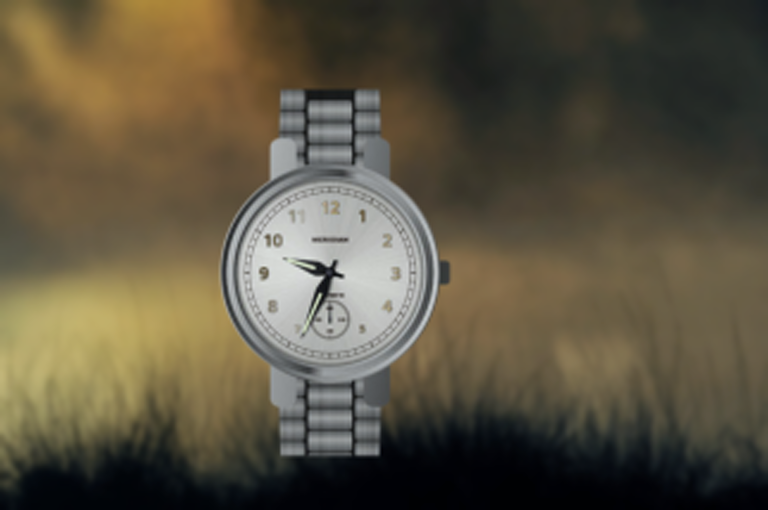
{"hour": 9, "minute": 34}
